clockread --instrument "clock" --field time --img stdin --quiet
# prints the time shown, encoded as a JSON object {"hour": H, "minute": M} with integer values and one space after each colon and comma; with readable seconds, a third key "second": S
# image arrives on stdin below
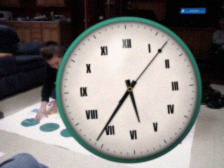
{"hour": 5, "minute": 36, "second": 7}
